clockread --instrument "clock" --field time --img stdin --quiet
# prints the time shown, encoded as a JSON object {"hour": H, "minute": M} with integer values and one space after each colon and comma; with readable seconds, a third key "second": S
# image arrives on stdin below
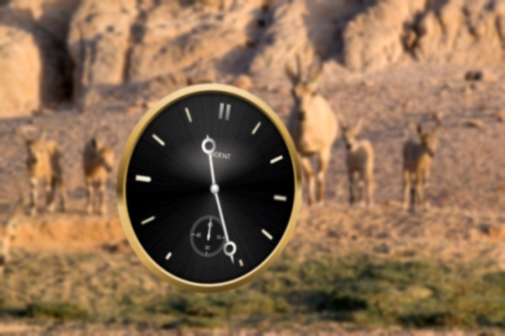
{"hour": 11, "minute": 26}
